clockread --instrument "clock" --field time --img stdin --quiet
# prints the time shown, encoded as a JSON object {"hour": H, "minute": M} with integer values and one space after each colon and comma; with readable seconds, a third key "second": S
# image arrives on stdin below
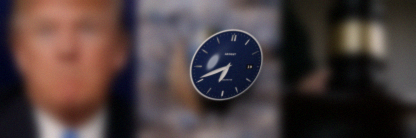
{"hour": 6, "minute": 41}
